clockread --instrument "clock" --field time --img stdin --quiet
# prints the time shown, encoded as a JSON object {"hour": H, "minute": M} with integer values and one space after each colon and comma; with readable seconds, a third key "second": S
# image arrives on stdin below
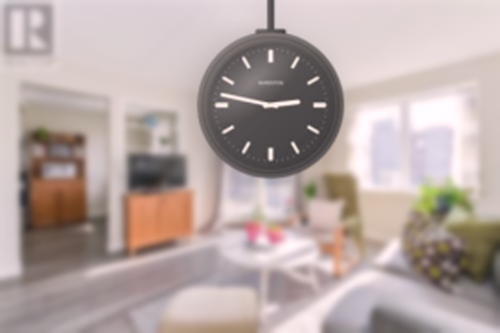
{"hour": 2, "minute": 47}
